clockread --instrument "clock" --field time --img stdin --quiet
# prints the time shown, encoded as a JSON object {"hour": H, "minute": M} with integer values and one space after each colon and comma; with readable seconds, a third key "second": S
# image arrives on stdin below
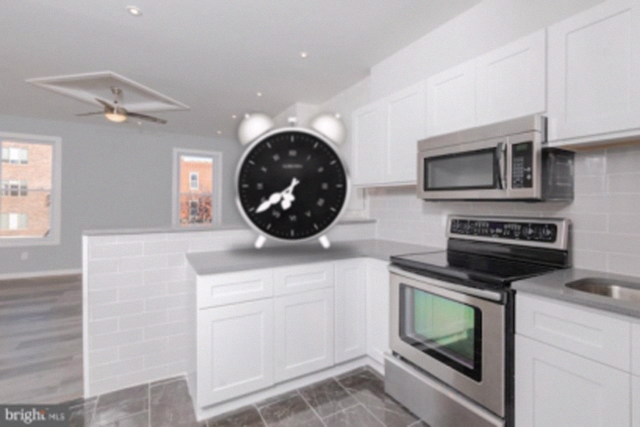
{"hour": 6, "minute": 39}
